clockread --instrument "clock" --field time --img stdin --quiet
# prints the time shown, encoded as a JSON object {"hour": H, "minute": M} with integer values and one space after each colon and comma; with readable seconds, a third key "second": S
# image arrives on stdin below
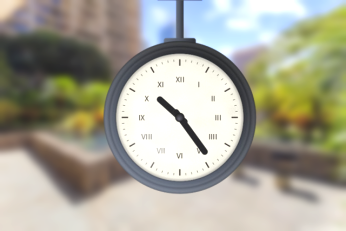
{"hour": 10, "minute": 24}
